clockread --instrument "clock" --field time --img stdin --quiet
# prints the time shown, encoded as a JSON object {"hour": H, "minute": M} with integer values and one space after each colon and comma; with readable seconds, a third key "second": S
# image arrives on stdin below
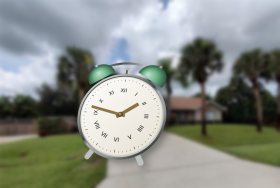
{"hour": 1, "minute": 47}
